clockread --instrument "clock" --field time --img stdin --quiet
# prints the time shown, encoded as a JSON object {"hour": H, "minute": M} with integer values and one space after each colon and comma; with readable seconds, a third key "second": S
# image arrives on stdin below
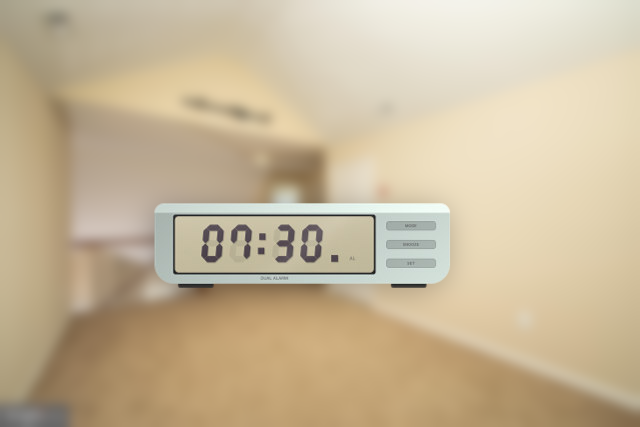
{"hour": 7, "minute": 30}
